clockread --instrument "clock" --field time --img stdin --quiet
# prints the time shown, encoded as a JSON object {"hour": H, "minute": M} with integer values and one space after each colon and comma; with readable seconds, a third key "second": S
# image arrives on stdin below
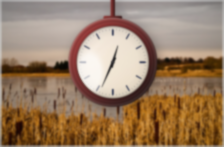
{"hour": 12, "minute": 34}
